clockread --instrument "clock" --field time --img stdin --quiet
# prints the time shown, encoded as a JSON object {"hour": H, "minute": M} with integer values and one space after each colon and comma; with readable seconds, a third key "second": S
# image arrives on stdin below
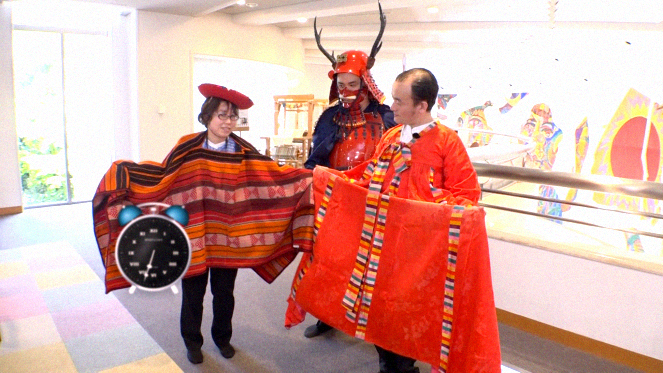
{"hour": 6, "minute": 33}
